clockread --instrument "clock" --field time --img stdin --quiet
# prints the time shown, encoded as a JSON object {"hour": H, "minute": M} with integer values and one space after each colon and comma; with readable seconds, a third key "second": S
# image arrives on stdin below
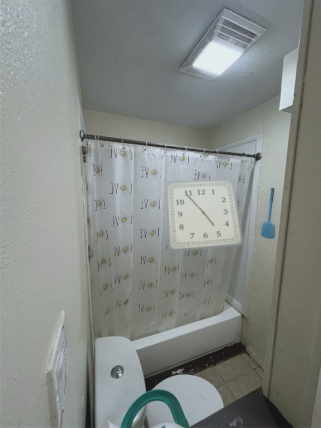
{"hour": 4, "minute": 54}
